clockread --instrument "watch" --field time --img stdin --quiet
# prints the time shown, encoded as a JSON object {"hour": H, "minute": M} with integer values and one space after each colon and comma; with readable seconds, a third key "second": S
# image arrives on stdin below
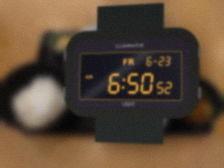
{"hour": 6, "minute": 50, "second": 52}
